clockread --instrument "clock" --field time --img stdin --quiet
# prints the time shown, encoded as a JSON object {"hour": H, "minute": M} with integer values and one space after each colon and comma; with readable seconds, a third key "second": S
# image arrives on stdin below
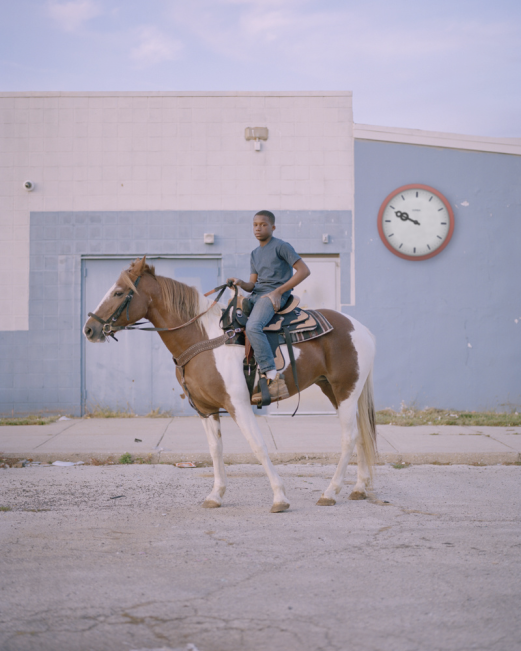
{"hour": 9, "minute": 49}
